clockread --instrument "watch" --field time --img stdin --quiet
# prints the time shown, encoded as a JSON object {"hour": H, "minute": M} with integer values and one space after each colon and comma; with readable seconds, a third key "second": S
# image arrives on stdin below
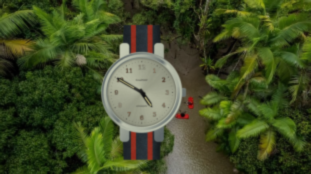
{"hour": 4, "minute": 50}
